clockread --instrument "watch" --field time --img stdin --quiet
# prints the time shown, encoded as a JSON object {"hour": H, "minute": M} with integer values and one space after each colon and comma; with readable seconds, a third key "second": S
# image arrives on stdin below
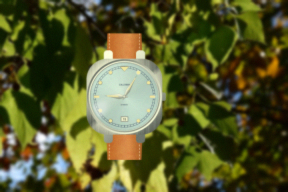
{"hour": 9, "minute": 5}
